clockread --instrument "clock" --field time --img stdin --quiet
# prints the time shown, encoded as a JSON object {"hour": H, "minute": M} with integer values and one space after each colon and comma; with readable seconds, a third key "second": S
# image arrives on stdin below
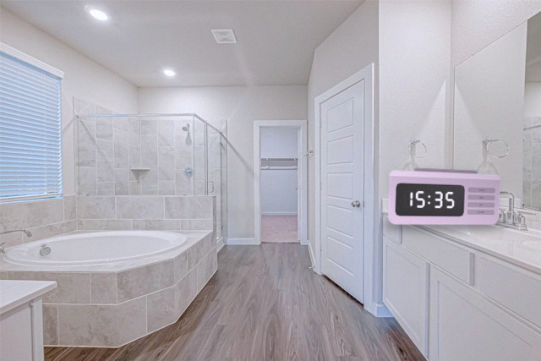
{"hour": 15, "minute": 35}
